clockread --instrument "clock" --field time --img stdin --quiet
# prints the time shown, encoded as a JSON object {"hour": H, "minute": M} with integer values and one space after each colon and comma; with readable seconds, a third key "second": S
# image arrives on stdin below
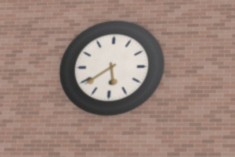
{"hour": 5, "minute": 39}
